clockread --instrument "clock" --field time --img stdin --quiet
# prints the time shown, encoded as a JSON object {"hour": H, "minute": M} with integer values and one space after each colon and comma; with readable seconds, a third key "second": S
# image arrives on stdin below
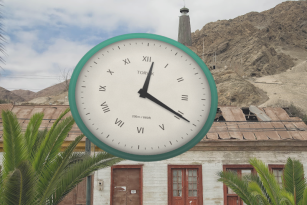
{"hour": 12, "minute": 20}
